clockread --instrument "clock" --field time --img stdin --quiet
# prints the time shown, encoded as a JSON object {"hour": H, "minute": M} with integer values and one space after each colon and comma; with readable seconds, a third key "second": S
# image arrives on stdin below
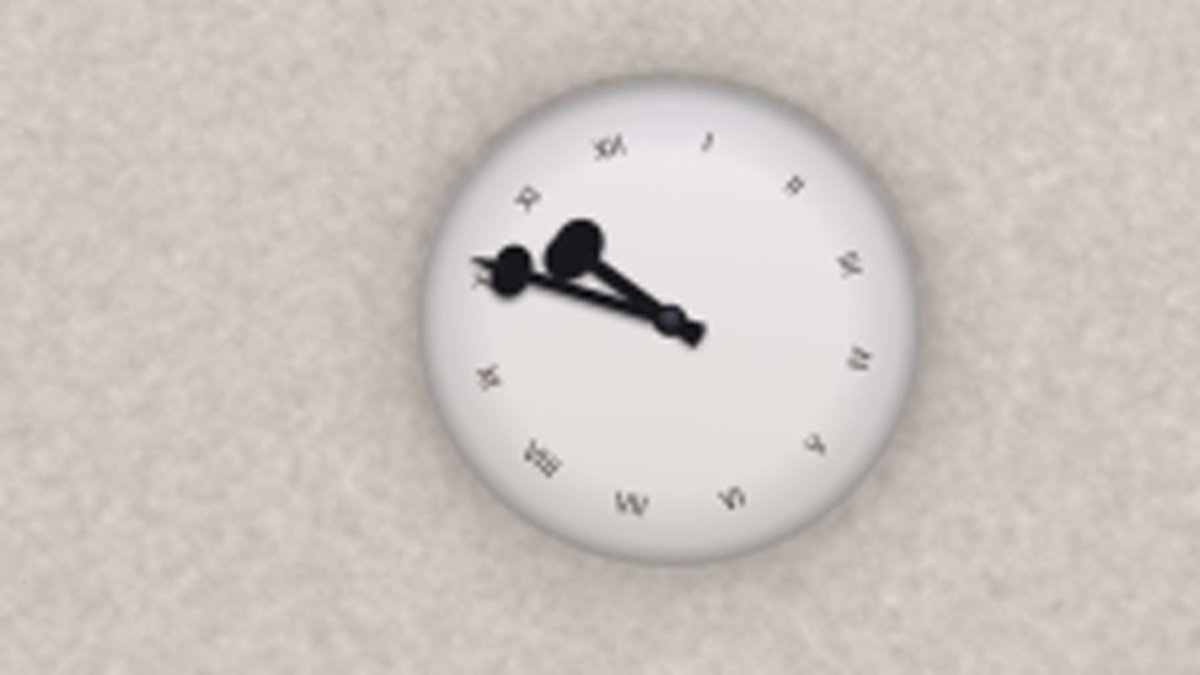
{"hour": 10, "minute": 51}
